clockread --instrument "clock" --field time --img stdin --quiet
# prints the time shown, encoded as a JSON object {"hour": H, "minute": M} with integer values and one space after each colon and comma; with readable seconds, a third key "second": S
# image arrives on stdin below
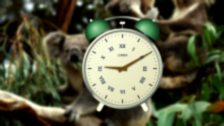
{"hour": 9, "minute": 10}
